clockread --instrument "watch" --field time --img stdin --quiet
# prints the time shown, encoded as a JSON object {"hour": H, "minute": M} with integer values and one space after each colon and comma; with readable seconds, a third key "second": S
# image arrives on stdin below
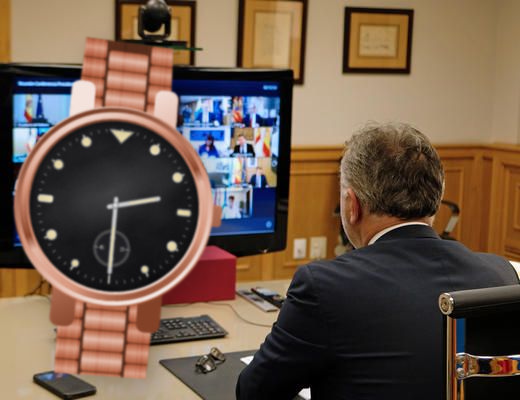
{"hour": 2, "minute": 30}
